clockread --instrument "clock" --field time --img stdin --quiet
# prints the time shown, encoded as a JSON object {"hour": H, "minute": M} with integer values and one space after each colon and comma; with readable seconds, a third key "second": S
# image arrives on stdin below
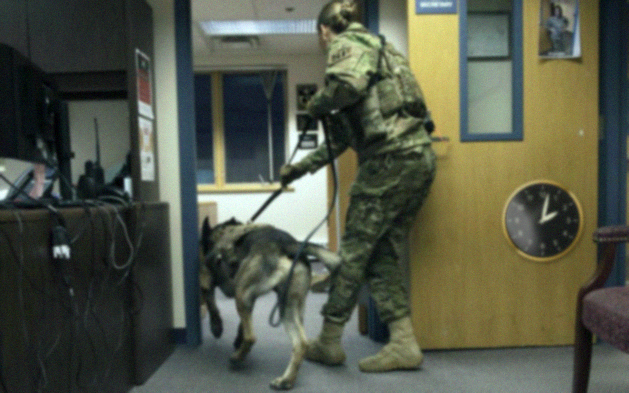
{"hour": 2, "minute": 2}
